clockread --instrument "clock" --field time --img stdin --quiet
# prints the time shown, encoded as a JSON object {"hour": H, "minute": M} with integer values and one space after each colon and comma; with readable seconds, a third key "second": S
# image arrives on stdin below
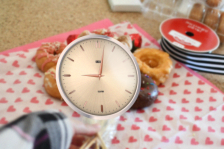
{"hour": 9, "minute": 2}
